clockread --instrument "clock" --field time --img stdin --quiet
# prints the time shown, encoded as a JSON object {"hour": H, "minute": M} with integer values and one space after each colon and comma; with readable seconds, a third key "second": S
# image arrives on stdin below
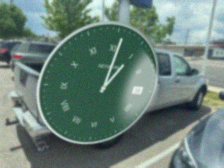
{"hour": 1, "minute": 1}
